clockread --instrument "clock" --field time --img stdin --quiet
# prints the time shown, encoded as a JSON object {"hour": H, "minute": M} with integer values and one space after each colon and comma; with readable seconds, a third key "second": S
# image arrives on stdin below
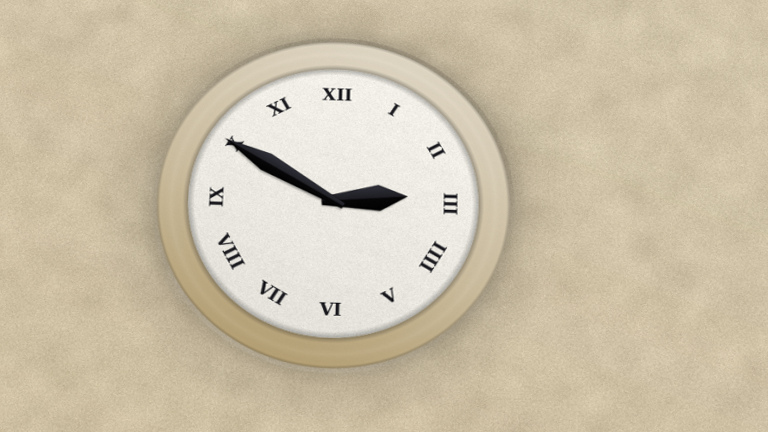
{"hour": 2, "minute": 50}
